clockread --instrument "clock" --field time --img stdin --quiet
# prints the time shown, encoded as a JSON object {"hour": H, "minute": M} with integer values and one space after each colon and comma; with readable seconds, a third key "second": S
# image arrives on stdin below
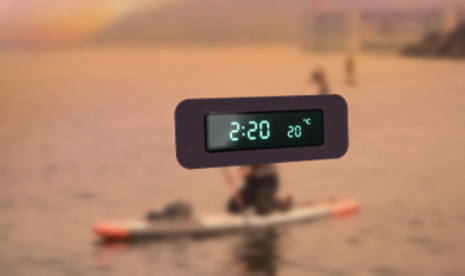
{"hour": 2, "minute": 20}
